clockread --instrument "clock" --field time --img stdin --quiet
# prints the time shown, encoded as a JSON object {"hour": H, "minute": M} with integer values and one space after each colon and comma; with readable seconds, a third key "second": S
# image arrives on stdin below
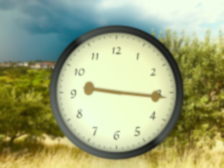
{"hour": 9, "minute": 16}
